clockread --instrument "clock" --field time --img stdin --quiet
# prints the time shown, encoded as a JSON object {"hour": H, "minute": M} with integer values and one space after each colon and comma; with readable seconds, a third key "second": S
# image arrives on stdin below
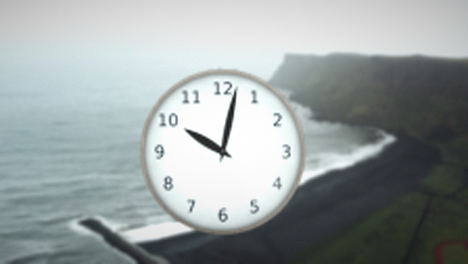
{"hour": 10, "minute": 2}
